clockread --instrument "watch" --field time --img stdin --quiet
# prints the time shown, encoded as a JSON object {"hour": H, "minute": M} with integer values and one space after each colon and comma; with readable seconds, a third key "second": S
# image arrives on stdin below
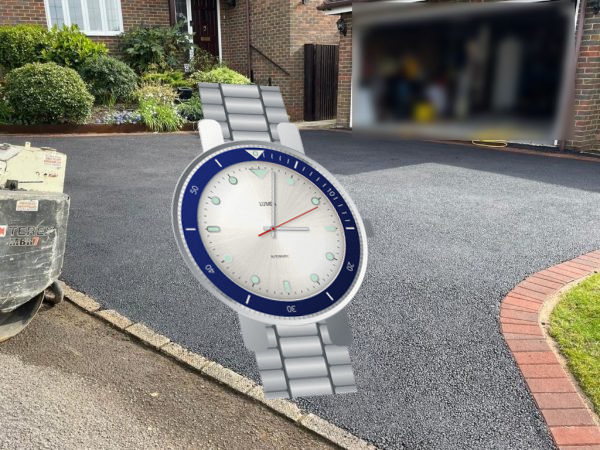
{"hour": 3, "minute": 2, "second": 11}
